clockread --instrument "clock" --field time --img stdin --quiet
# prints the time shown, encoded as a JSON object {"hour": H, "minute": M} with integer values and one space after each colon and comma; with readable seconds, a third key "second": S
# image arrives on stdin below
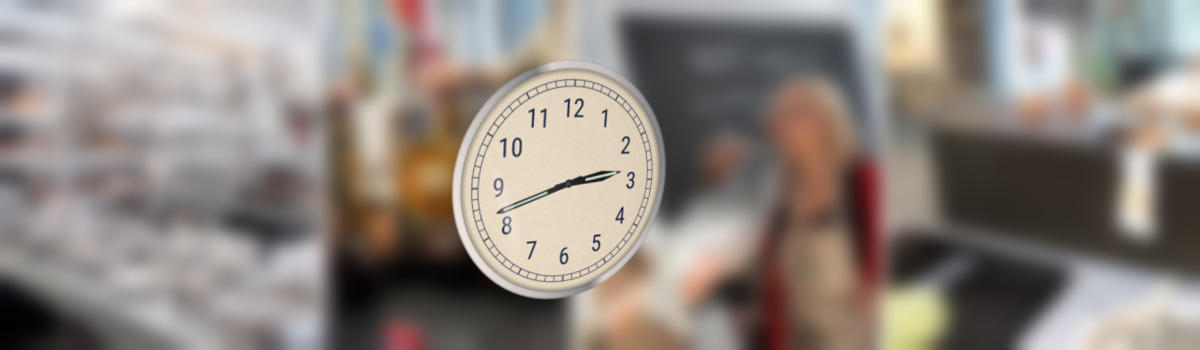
{"hour": 2, "minute": 42}
